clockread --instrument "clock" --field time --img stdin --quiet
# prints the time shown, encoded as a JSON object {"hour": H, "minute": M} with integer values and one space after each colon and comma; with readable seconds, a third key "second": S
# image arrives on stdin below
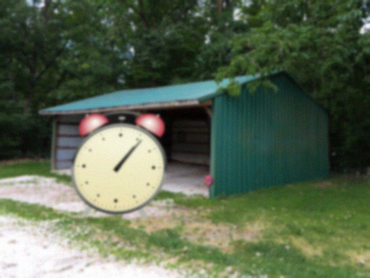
{"hour": 1, "minute": 6}
